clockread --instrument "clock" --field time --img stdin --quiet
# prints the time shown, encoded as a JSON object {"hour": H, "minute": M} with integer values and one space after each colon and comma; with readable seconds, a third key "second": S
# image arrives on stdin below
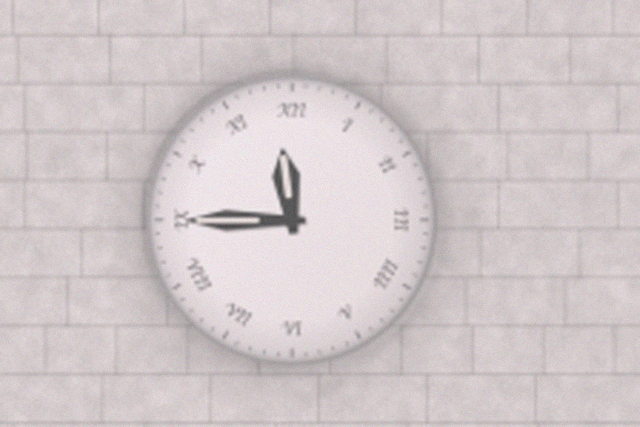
{"hour": 11, "minute": 45}
